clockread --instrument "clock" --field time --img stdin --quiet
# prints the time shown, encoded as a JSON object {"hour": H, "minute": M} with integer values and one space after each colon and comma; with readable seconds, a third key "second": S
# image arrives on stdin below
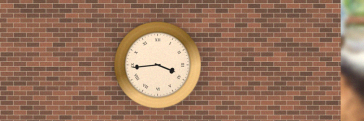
{"hour": 3, "minute": 44}
